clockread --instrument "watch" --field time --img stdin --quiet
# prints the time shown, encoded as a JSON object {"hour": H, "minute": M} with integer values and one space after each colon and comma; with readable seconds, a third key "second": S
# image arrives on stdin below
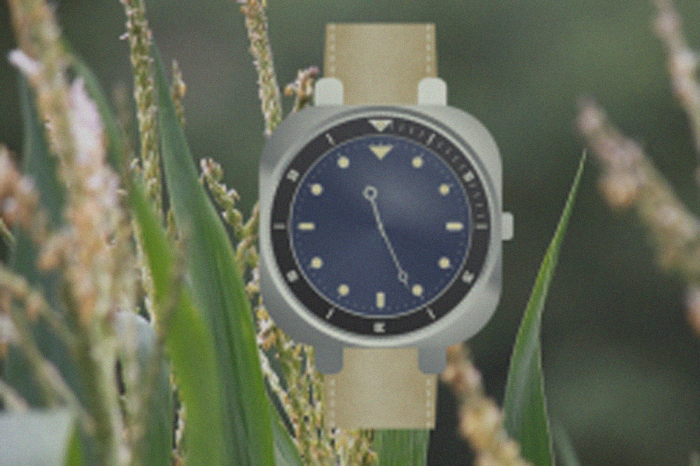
{"hour": 11, "minute": 26}
